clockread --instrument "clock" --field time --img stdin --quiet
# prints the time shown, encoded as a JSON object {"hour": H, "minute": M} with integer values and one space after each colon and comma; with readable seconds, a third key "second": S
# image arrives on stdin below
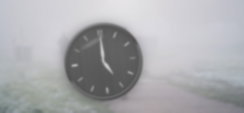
{"hour": 5, "minute": 0}
